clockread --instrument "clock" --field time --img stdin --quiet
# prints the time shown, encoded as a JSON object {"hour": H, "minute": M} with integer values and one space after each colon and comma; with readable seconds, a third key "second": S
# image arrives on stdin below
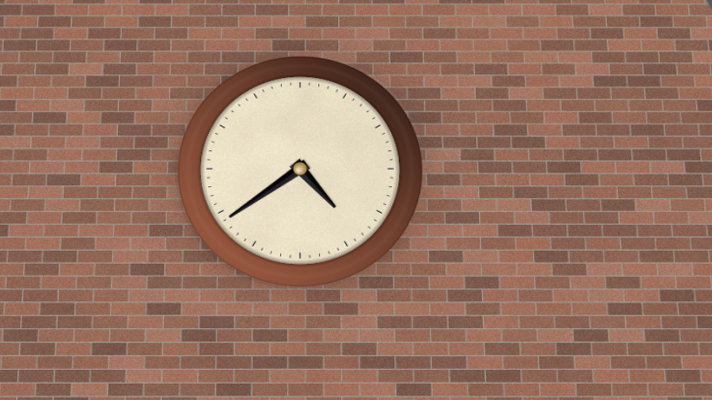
{"hour": 4, "minute": 39}
